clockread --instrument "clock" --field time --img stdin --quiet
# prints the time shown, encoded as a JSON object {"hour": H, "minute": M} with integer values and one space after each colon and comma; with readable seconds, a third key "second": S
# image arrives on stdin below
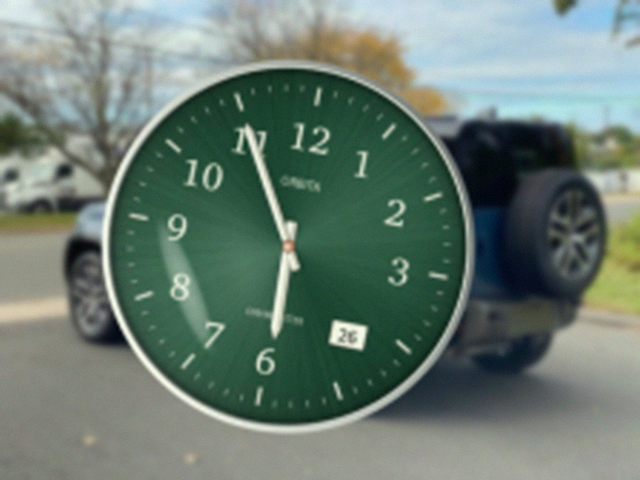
{"hour": 5, "minute": 55}
